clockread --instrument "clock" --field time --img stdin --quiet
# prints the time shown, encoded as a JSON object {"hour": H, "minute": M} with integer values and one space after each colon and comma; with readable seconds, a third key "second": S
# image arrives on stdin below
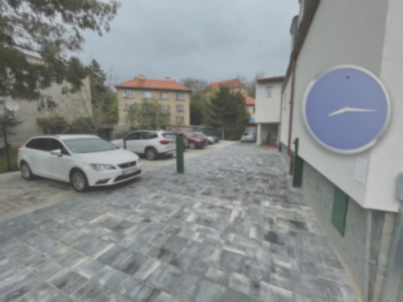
{"hour": 8, "minute": 15}
